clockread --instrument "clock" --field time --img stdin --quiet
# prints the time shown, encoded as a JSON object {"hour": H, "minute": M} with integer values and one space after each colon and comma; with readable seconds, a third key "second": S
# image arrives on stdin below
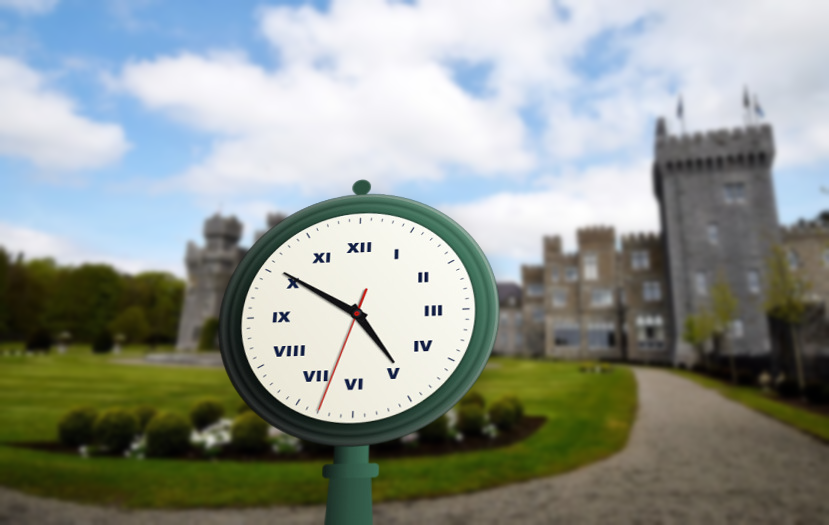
{"hour": 4, "minute": 50, "second": 33}
